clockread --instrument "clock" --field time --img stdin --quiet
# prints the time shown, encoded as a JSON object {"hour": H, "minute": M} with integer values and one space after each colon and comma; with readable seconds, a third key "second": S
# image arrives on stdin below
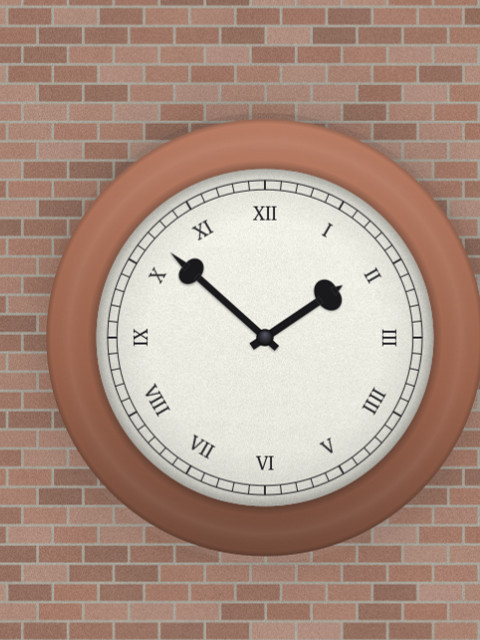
{"hour": 1, "minute": 52}
